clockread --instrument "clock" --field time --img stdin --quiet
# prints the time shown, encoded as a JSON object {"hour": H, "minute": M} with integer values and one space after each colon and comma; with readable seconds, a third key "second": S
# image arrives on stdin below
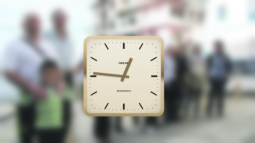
{"hour": 12, "minute": 46}
